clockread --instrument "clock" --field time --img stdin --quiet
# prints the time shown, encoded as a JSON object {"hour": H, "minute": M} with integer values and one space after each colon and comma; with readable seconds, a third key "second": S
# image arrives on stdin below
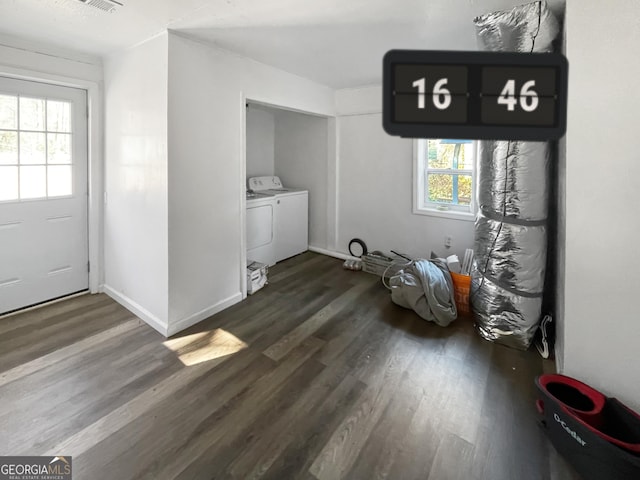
{"hour": 16, "minute": 46}
